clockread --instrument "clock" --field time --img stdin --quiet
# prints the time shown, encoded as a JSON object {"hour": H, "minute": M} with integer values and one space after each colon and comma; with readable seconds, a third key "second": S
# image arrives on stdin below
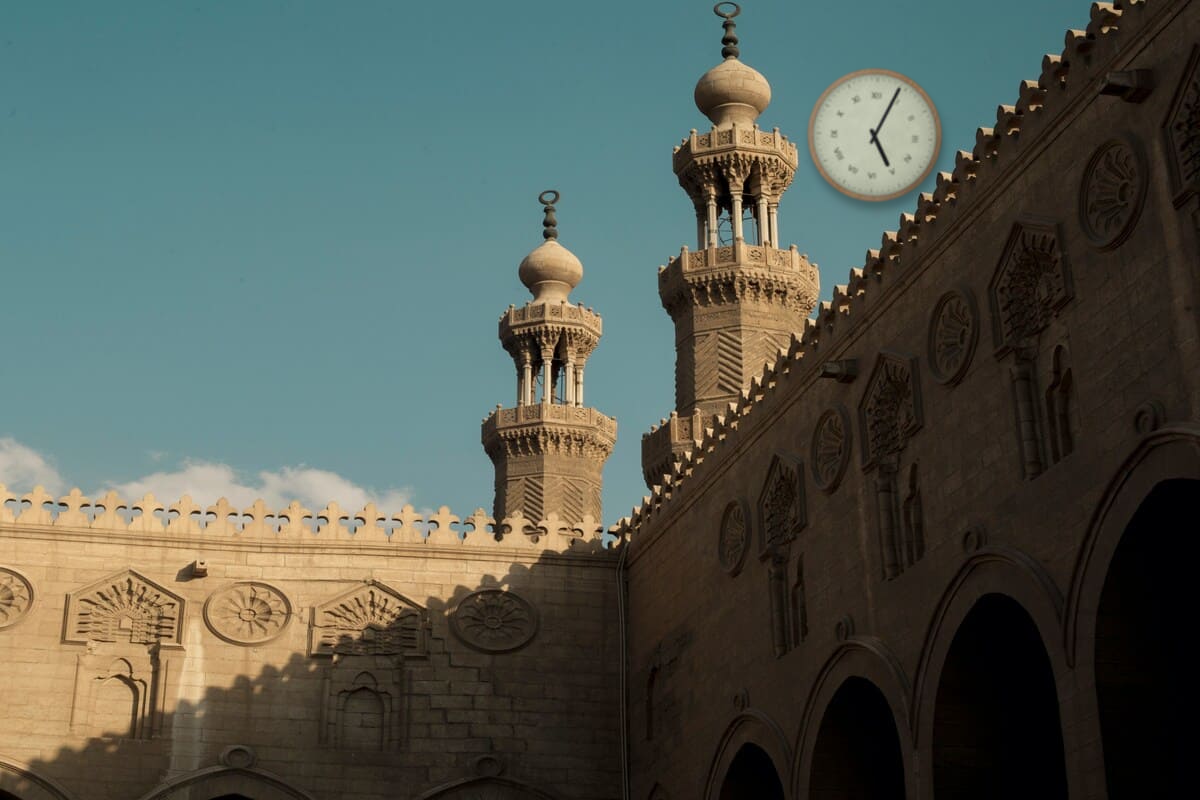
{"hour": 5, "minute": 4}
